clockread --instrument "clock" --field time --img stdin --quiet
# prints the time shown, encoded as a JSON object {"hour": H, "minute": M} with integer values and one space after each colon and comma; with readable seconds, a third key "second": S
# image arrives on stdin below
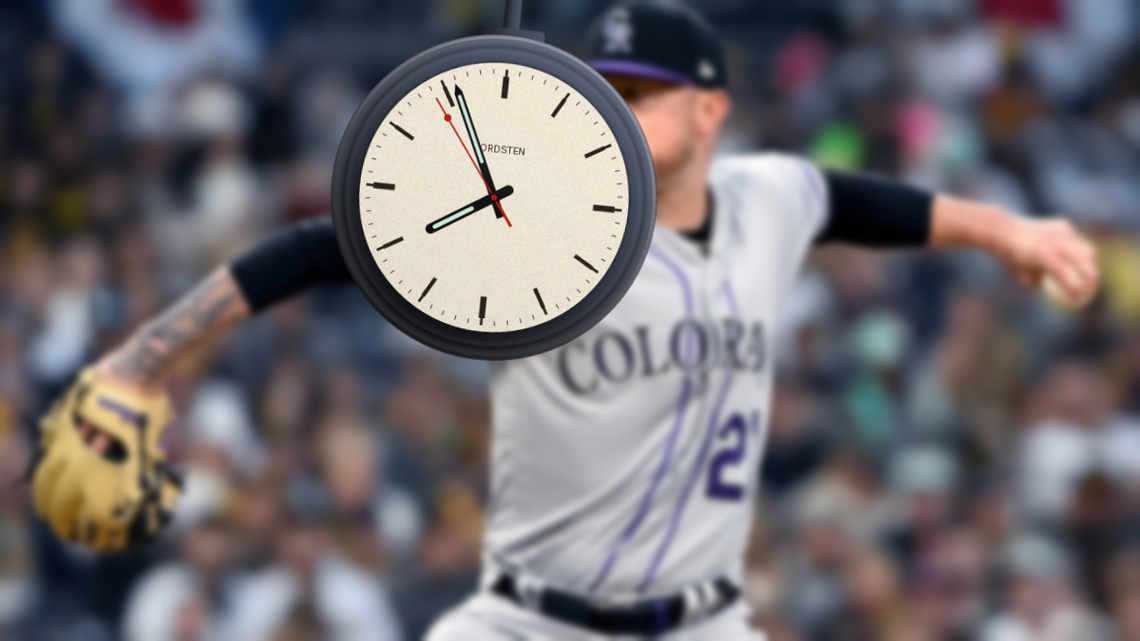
{"hour": 7, "minute": 55, "second": 54}
